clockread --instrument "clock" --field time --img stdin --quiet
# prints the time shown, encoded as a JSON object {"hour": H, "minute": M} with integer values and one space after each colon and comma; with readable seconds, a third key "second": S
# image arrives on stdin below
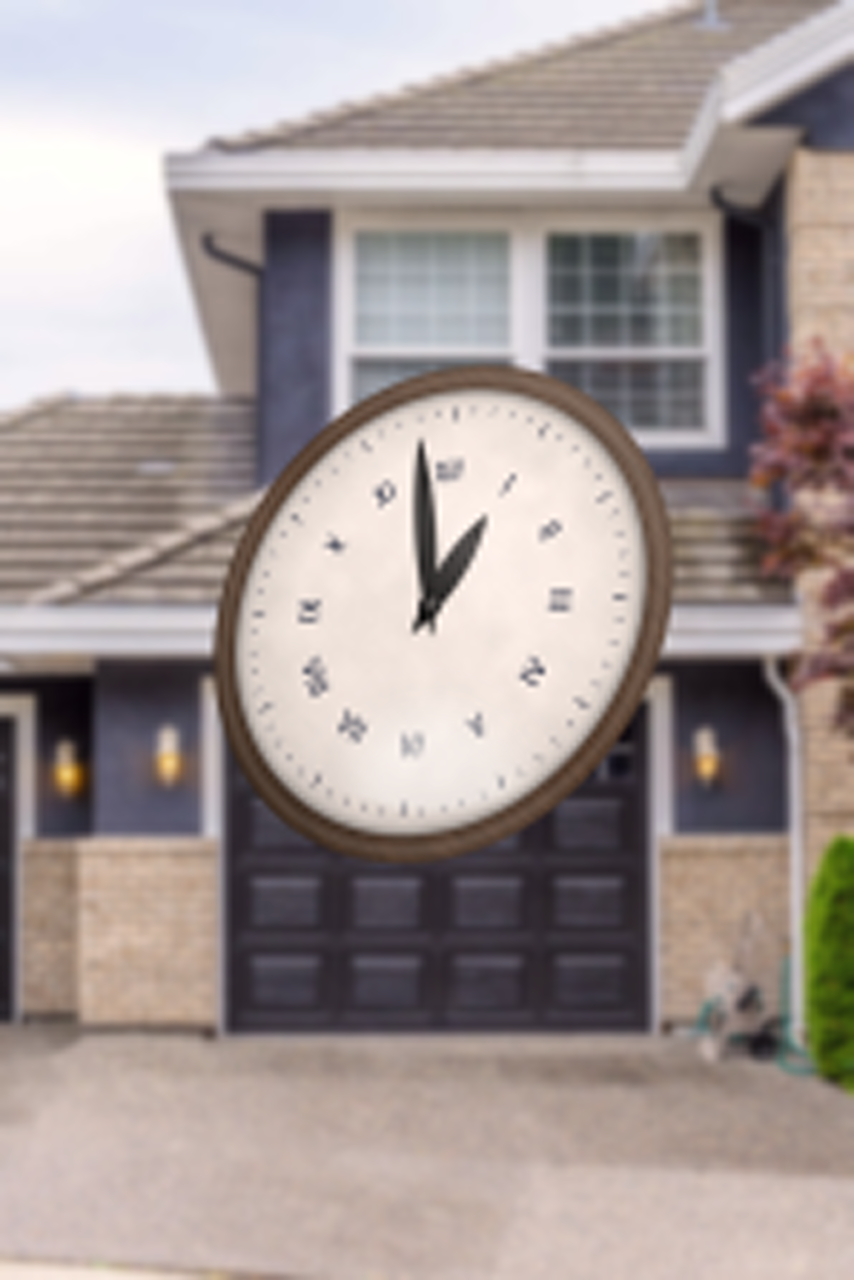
{"hour": 12, "minute": 58}
